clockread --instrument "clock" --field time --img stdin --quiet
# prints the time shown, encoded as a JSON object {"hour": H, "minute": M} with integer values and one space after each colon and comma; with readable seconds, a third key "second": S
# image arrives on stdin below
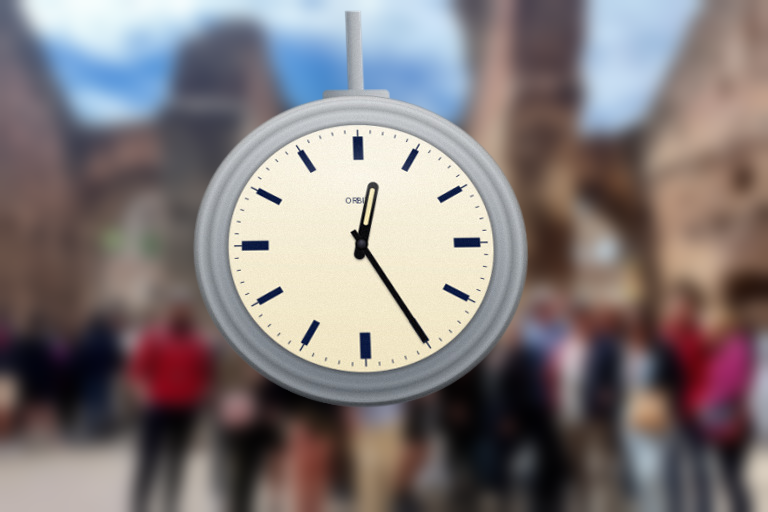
{"hour": 12, "minute": 25}
